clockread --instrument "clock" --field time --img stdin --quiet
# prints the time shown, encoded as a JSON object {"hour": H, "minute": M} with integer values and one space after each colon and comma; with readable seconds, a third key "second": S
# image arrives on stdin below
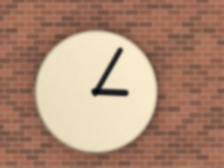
{"hour": 3, "minute": 5}
